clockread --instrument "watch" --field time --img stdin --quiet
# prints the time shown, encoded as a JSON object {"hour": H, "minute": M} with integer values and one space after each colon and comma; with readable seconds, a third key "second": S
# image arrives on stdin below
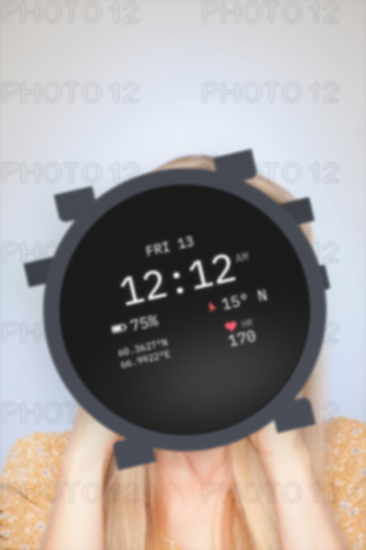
{"hour": 12, "minute": 12}
